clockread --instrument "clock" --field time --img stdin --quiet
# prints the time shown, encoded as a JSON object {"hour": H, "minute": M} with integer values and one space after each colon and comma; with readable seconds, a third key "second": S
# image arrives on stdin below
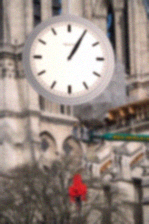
{"hour": 1, "minute": 5}
